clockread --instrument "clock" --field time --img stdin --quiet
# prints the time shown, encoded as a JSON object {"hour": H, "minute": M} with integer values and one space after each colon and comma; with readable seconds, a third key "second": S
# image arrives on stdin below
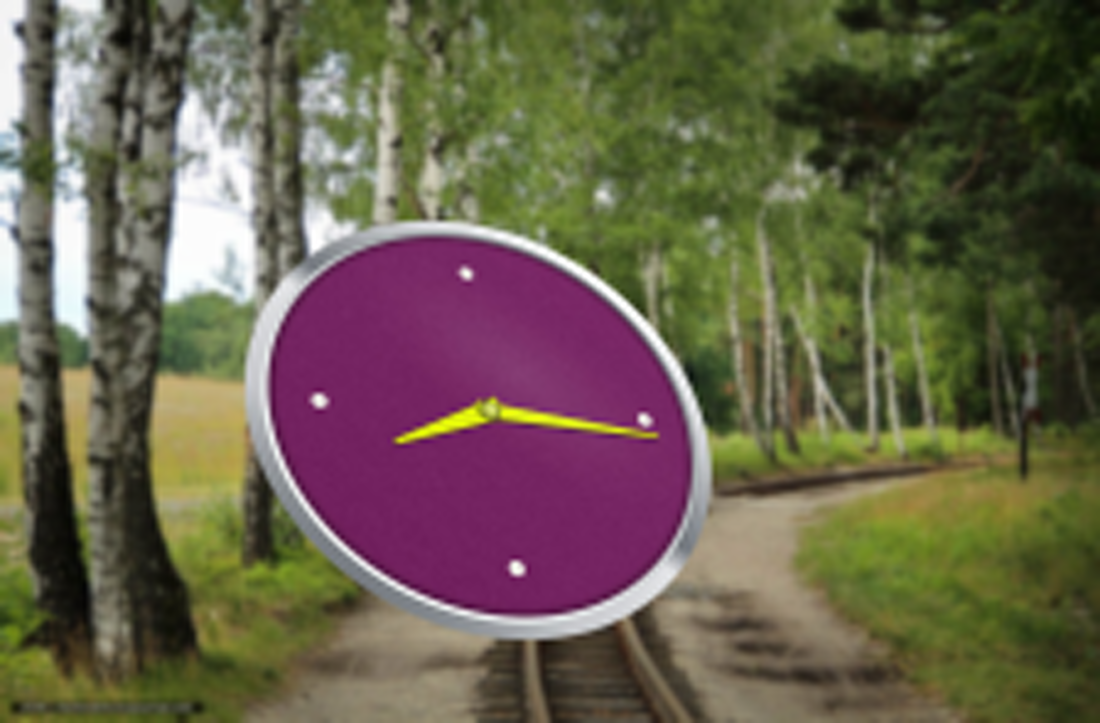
{"hour": 8, "minute": 16}
